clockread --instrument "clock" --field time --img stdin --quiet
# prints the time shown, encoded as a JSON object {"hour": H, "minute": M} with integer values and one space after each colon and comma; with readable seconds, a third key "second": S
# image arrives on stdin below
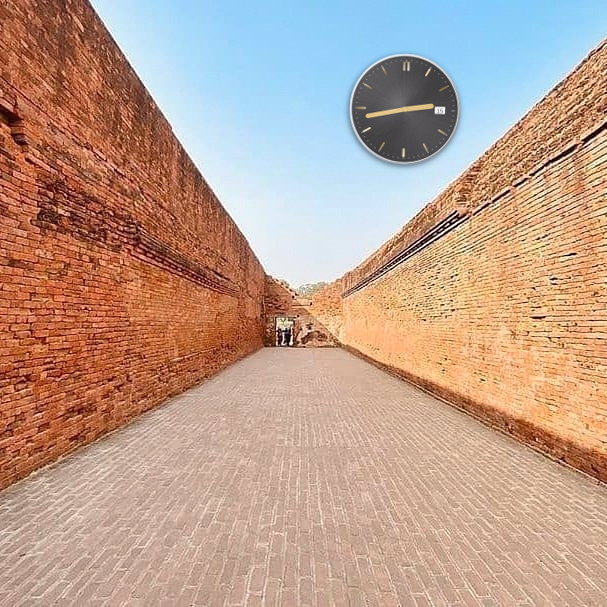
{"hour": 2, "minute": 43}
